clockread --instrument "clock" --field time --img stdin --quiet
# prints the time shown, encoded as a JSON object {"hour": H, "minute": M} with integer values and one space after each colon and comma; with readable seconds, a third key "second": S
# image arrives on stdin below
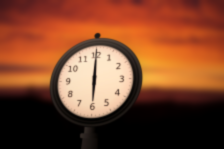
{"hour": 6, "minute": 0}
